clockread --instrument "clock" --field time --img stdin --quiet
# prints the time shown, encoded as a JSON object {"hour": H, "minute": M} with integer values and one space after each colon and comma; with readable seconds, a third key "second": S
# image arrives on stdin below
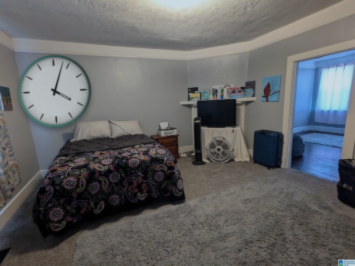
{"hour": 4, "minute": 3}
